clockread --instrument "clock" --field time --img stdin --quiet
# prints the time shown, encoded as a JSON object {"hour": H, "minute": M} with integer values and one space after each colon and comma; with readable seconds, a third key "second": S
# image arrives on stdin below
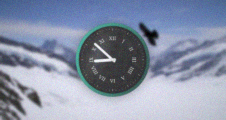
{"hour": 8, "minute": 52}
